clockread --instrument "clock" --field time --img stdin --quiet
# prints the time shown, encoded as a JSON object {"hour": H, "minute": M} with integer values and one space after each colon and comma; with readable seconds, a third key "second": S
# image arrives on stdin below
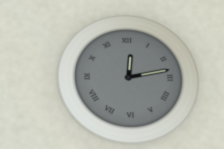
{"hour": 12, "minute": 13}
